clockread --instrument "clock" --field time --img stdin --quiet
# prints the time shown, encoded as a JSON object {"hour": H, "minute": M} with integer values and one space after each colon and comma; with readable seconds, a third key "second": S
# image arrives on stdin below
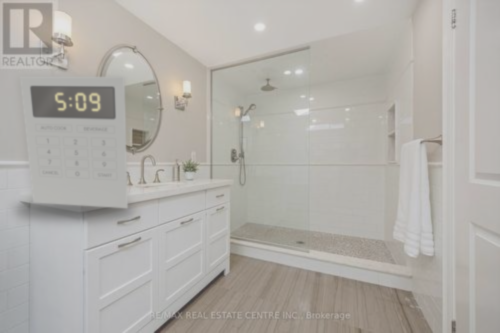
{"hour": 5, "minute": 9}
